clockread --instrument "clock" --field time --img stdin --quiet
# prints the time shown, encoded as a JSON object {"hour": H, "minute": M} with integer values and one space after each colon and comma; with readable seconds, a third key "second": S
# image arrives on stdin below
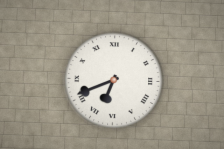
{"hour": 6, "minute": 41}
